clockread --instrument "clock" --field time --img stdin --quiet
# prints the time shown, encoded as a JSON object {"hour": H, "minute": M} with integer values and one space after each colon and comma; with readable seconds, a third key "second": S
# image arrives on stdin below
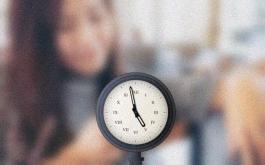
{"hour": 4, "minute": 58}
